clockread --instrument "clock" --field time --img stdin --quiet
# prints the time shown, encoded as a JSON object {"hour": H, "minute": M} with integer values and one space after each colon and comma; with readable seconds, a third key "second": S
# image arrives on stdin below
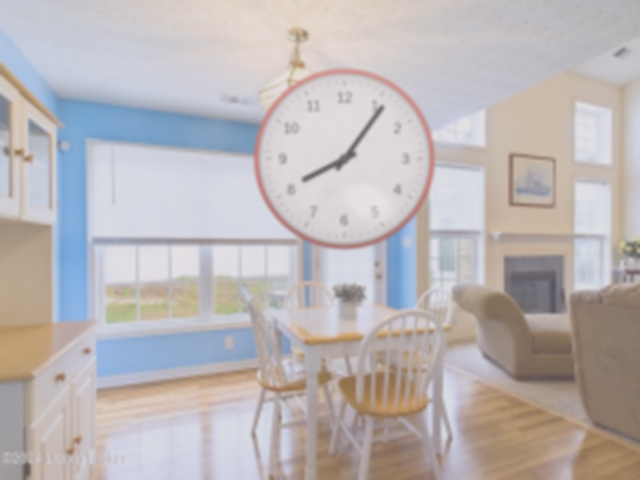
{"hour": 8, "minute": 6}
